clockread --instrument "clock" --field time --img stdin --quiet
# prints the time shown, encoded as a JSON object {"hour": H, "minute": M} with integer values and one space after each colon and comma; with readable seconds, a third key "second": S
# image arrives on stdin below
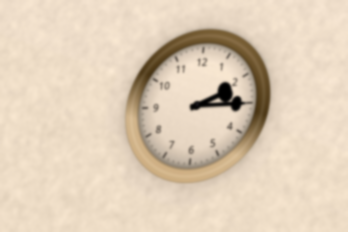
{"hour": 2, "minute": 15}
